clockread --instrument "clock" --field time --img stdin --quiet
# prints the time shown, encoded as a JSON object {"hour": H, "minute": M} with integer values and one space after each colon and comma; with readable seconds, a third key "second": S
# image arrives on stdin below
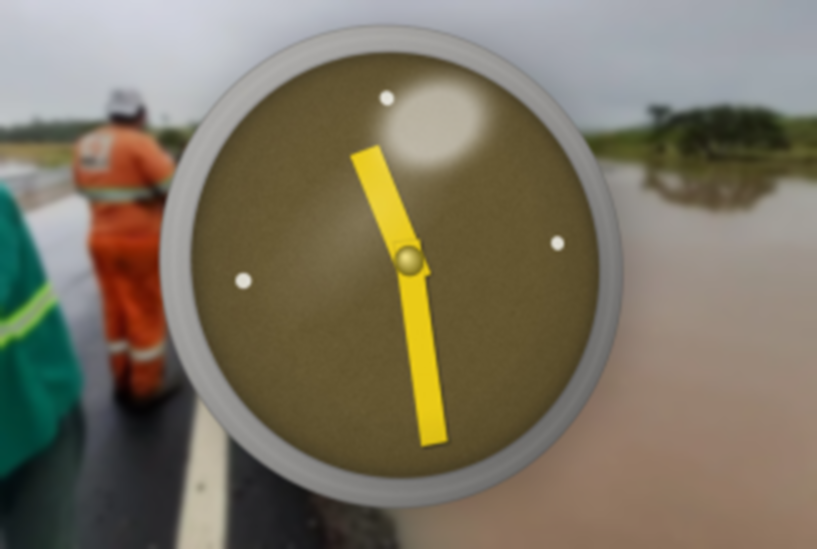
{"hour": 11, "minute": 30}
